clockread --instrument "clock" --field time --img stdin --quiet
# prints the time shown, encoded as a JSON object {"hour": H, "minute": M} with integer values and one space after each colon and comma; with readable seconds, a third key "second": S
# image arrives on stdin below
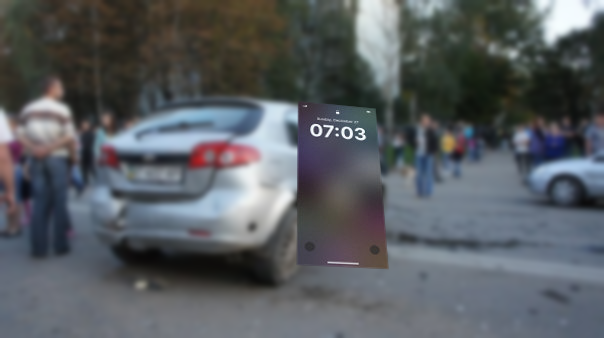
{"hour": 7, "minute": 3}
